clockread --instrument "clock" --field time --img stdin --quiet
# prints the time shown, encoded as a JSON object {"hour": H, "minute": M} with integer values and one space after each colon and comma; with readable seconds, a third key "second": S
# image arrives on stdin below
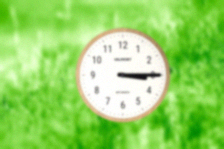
{"hour": 3, "minute": 15}
